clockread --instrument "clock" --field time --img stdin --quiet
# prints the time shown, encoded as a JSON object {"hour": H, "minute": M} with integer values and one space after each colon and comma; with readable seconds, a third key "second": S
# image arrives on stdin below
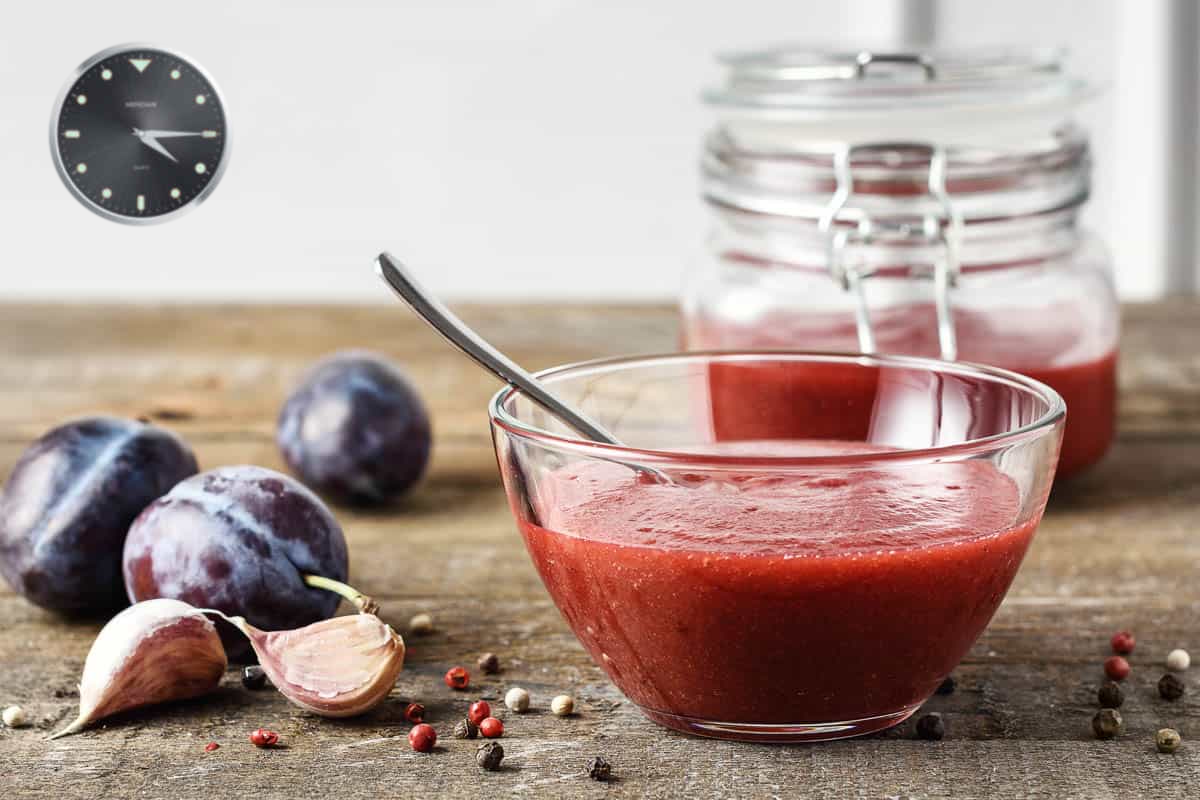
{"hour": 4, "minute": 15}
